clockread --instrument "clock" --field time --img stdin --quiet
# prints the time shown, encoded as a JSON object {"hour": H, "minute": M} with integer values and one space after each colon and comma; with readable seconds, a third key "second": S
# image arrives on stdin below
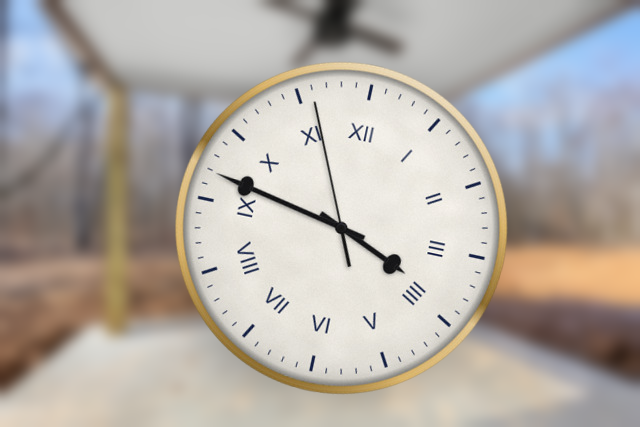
{"hour": 3, "minute": 46, "second": 56}
